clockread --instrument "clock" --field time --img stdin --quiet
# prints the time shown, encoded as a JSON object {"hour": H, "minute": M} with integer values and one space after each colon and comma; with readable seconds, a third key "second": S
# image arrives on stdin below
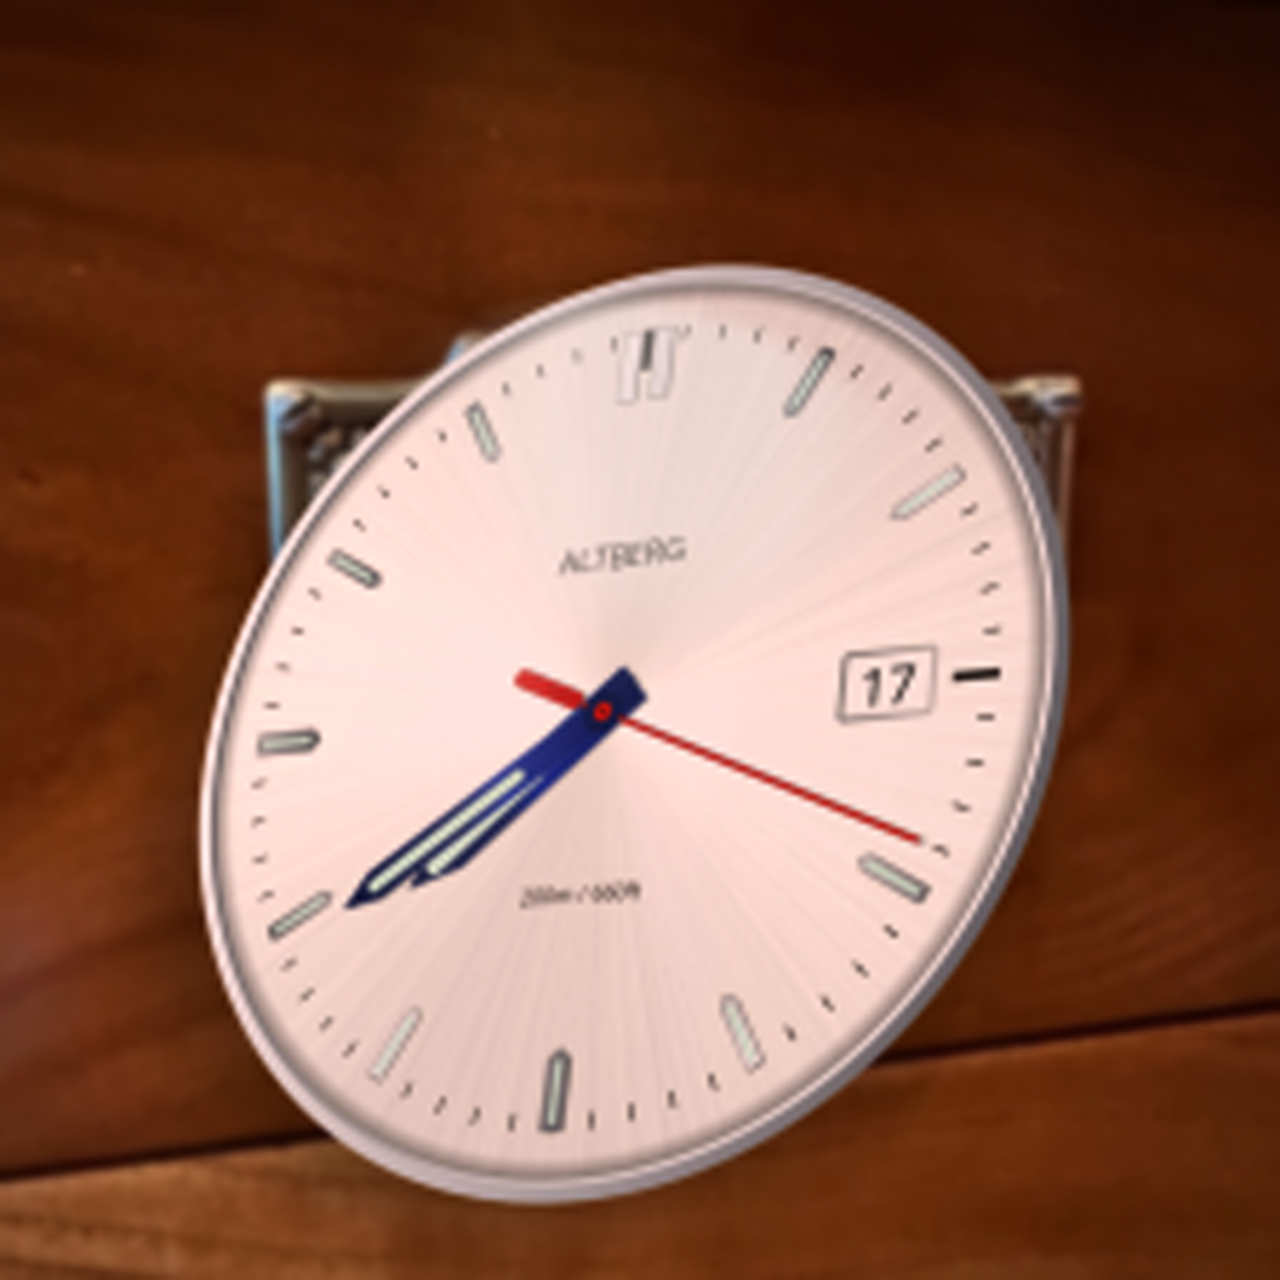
{"hour": 7, "minute": 39, "second": 19}
